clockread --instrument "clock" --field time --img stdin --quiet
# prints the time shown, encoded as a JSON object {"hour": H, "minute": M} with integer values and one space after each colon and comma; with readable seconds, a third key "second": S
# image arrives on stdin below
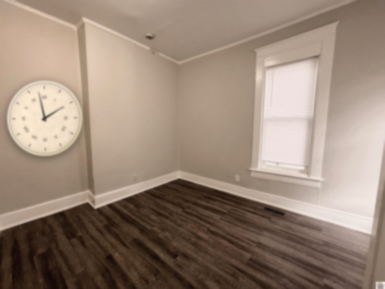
{"hour": 1, "minute": 58}
